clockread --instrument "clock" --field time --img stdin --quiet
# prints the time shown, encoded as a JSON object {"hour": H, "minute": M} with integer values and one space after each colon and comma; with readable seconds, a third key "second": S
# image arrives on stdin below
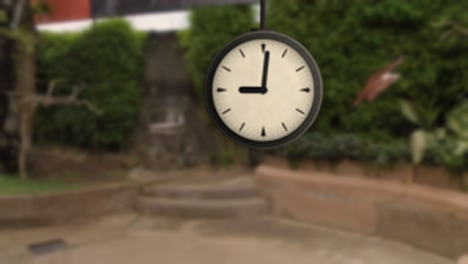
{"hour": 9, "minute": 1}
